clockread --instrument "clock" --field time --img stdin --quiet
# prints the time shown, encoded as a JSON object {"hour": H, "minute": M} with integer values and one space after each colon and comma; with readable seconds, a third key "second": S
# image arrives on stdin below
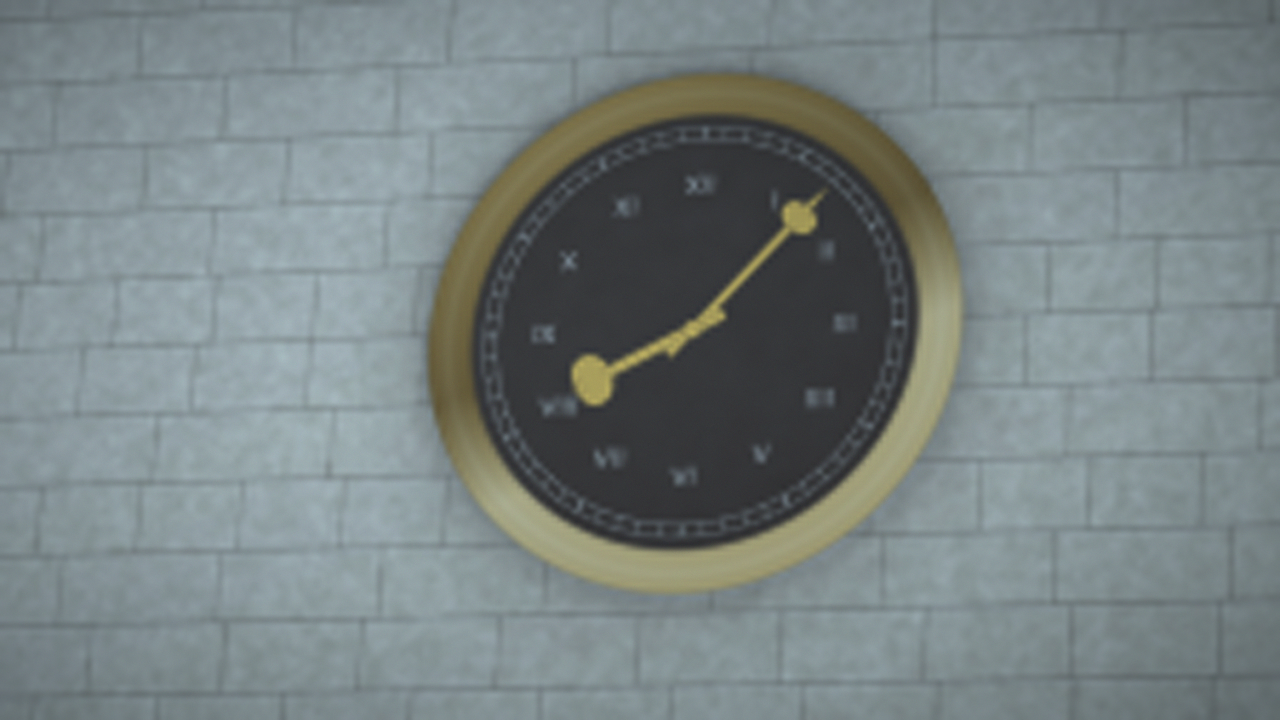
{"hour": 8, "minute": 7}
